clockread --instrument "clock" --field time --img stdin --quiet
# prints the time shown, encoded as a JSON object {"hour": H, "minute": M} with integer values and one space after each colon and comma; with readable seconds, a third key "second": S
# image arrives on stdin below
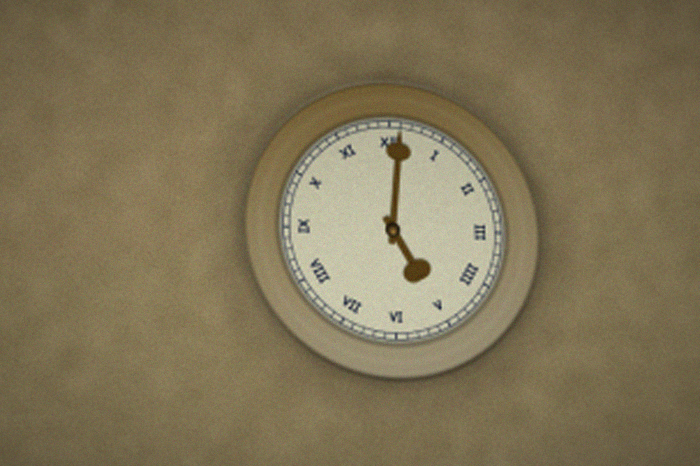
{"hour": 5, "minute": 1}
